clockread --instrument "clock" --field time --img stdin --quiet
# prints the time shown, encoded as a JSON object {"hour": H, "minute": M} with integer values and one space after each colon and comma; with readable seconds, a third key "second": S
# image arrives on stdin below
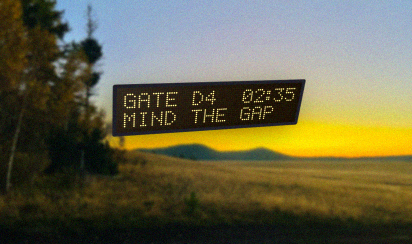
{"hour": 2, "minute": 35}
